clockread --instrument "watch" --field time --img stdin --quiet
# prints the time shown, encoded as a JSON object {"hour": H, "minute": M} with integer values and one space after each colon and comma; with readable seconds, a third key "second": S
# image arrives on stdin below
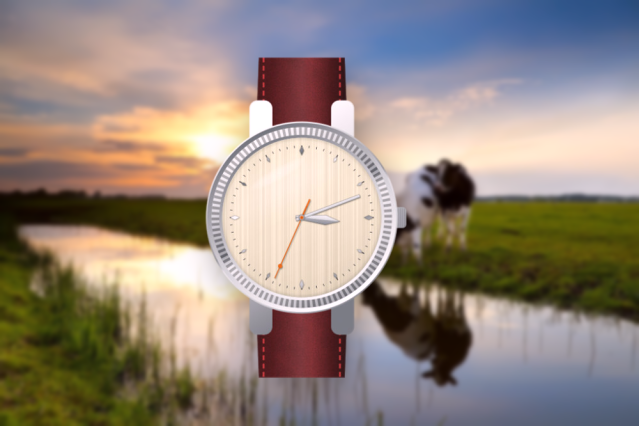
{"hour": 3, "minute": 11, "second": 34}
